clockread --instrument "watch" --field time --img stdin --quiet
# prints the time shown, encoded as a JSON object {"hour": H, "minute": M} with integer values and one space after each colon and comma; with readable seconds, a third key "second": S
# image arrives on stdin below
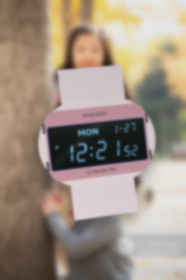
{"hour": 12, "minute": 21}
